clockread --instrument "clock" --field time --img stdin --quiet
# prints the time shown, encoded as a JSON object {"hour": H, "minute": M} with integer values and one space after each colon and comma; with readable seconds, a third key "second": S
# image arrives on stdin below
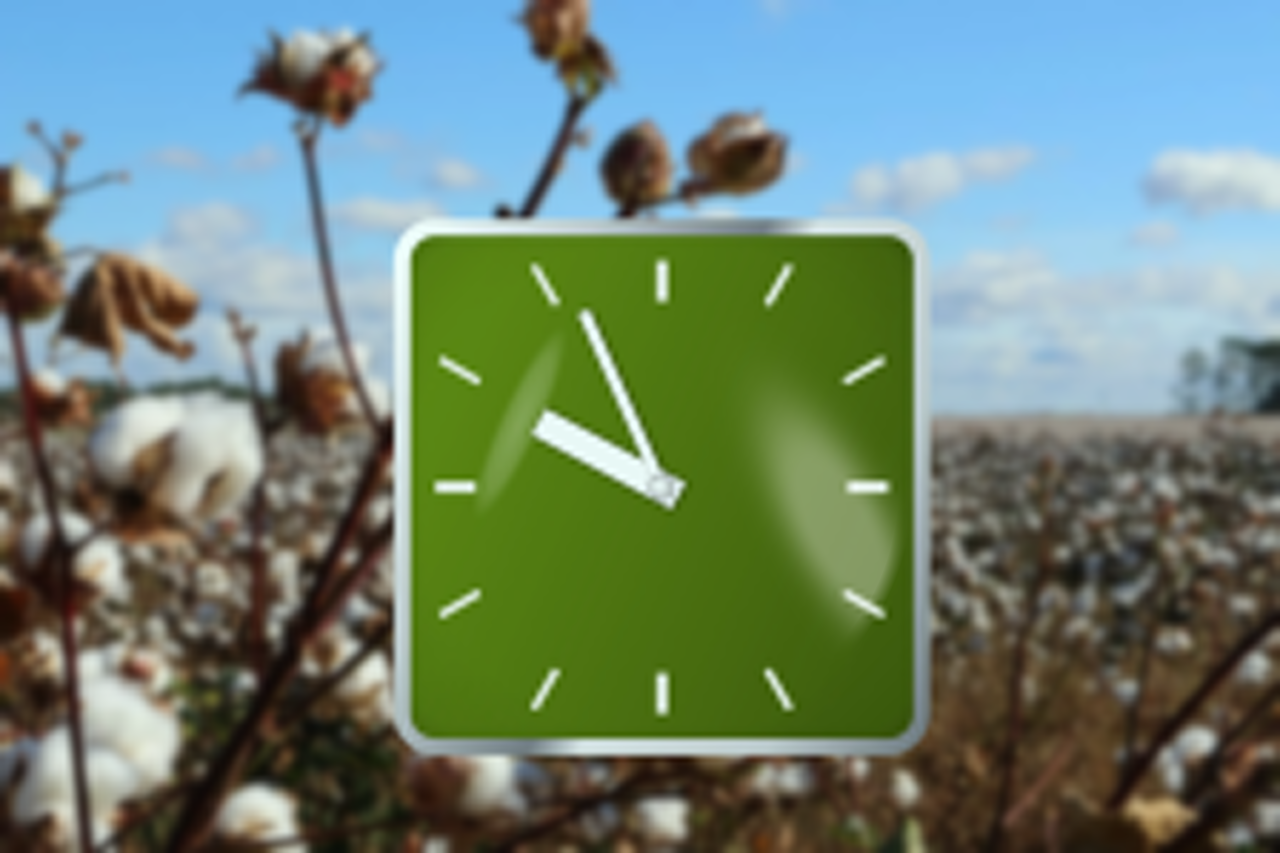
{"hour": 9, "minute": 56}
